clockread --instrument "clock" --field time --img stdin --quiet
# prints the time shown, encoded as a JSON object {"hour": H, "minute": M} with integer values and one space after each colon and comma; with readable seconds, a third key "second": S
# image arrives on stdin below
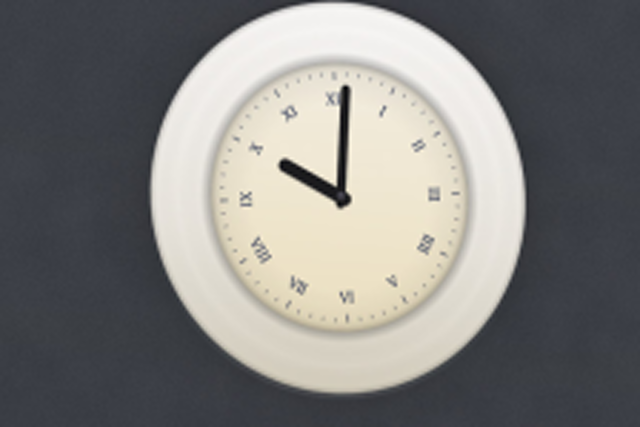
{"hour": 10, "minute": 1}
